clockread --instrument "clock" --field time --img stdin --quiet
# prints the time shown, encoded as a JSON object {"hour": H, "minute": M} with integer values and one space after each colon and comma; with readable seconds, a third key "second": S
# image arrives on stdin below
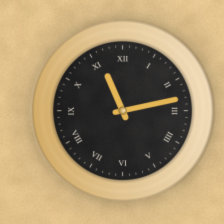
{"hour": 11, "minute": 13}
